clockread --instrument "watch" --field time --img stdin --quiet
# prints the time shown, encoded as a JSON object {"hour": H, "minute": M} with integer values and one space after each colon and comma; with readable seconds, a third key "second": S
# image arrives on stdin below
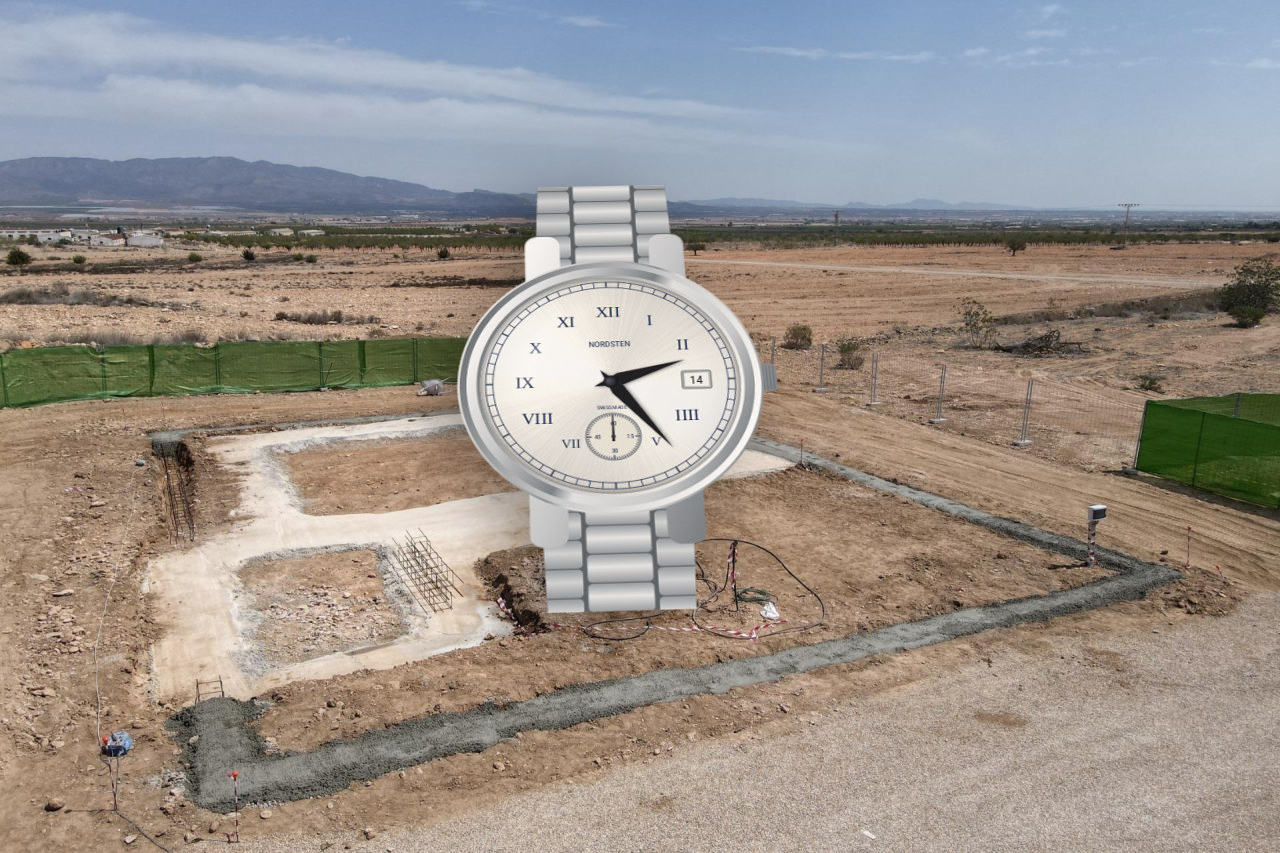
{"hour": 2, "minute": 24}
